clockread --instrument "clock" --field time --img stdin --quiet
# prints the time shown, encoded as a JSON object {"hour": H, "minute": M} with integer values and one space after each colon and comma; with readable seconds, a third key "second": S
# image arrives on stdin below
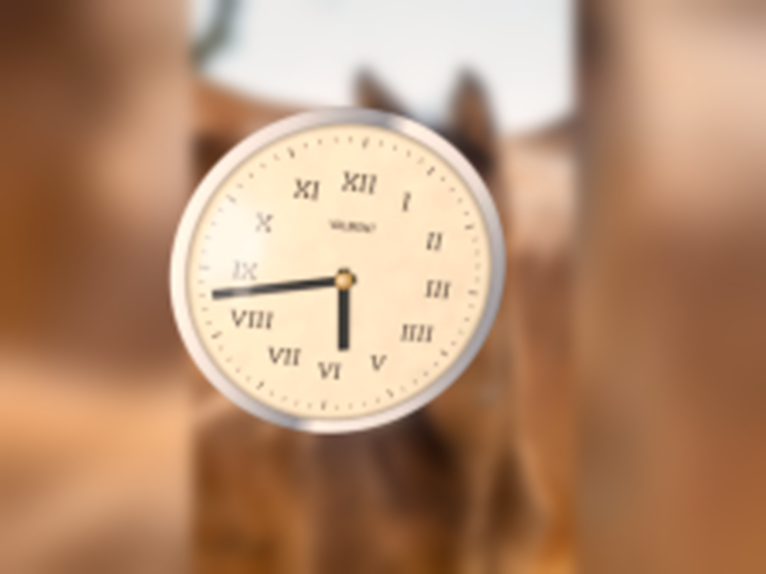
{"hour": 5, "minute": 43}
